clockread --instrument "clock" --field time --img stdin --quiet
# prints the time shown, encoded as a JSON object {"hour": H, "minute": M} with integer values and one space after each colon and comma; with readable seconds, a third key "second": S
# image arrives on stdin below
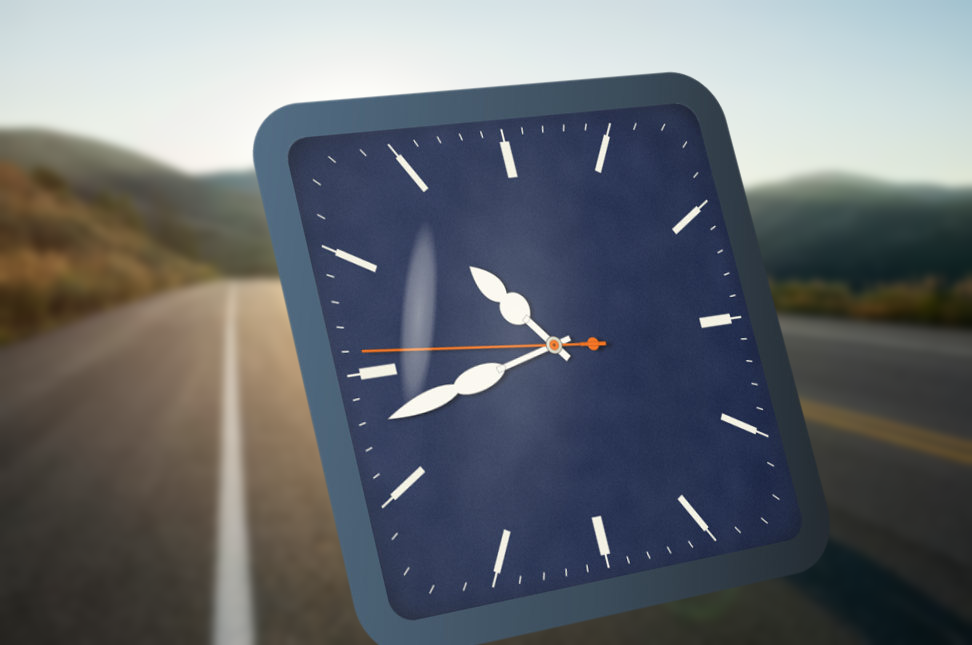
{"hour": 10, "minute": 42, "second": 46}
